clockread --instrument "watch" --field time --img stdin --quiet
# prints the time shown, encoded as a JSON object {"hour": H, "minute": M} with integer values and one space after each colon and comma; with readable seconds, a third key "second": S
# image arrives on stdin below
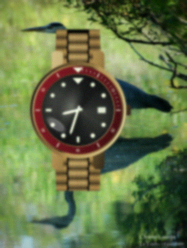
{"hour": 8, "minute": 33}
